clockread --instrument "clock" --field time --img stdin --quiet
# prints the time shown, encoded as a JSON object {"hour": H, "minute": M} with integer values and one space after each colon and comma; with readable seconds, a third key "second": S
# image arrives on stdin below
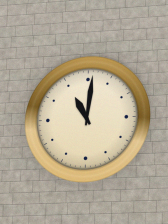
{"hour": 11, "minute": 1}
